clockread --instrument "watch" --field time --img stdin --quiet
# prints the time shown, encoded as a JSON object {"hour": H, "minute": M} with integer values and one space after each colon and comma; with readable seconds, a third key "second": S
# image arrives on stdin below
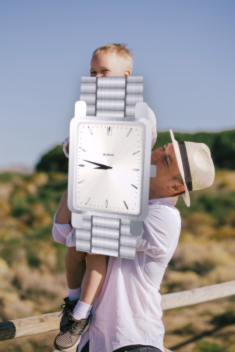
{"hour": 8, "minute": 47}
